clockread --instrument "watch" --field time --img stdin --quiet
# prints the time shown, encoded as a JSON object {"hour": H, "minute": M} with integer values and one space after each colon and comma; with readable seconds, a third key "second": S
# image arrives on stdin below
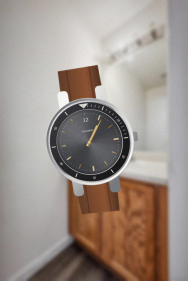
{"hour": 1, "minute": 6}
